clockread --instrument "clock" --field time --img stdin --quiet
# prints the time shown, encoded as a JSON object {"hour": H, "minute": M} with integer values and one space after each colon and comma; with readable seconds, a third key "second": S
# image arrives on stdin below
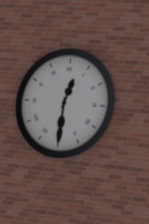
{"hour": 12, "minute": 30}
